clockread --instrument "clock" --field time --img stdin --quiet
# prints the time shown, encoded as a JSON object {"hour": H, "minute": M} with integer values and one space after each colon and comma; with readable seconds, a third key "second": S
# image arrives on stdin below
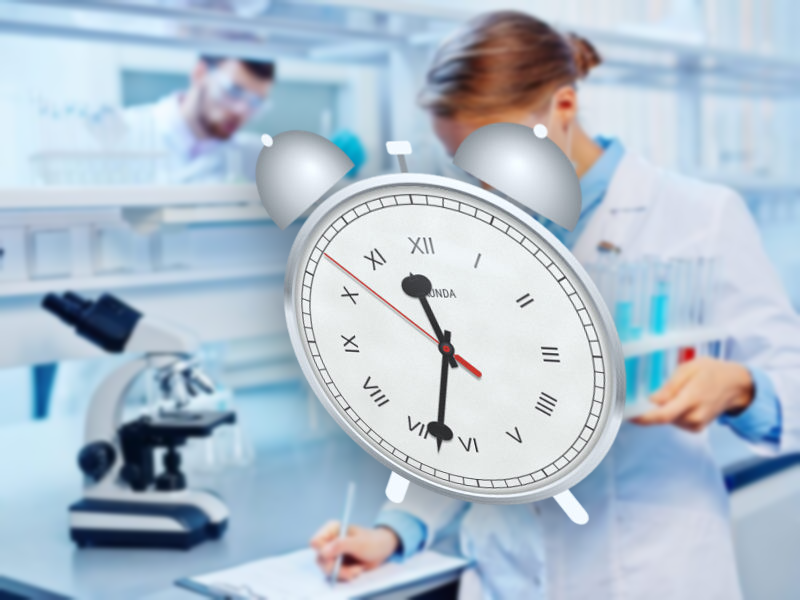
{"hour": 11, "minute": 32, "second": 52}
